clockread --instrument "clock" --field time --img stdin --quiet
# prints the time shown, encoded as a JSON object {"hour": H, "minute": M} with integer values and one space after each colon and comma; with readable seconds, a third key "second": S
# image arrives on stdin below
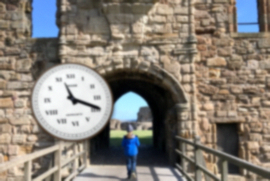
{"hour": 11, "minute": 19}
